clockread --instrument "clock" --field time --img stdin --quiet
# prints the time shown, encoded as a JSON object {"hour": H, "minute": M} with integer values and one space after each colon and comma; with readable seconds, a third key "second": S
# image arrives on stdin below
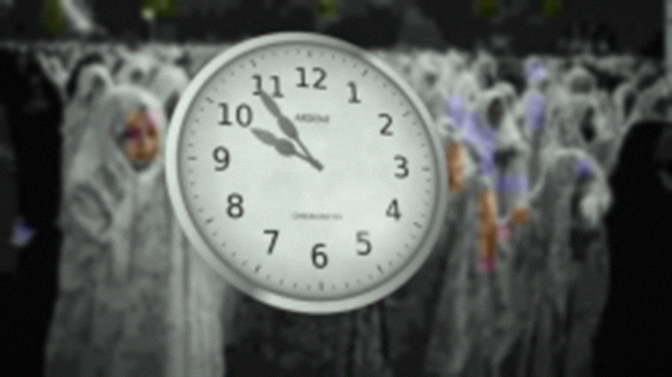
{"hour": 9, "minute": 54}
